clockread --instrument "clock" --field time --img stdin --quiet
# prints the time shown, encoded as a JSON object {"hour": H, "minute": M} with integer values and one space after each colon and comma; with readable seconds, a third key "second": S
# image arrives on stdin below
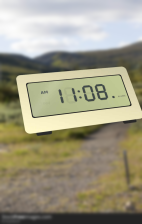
{"hour": 11, "minute": 8}
